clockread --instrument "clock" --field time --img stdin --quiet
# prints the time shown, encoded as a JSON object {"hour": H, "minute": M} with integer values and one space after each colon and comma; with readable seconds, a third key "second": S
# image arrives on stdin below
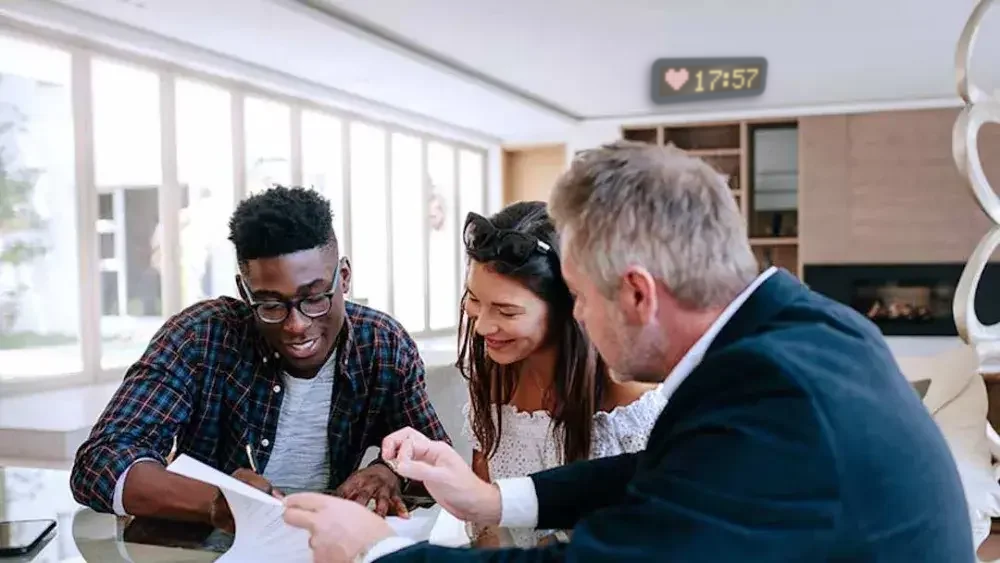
{"hour": 17, "minute": 57}
